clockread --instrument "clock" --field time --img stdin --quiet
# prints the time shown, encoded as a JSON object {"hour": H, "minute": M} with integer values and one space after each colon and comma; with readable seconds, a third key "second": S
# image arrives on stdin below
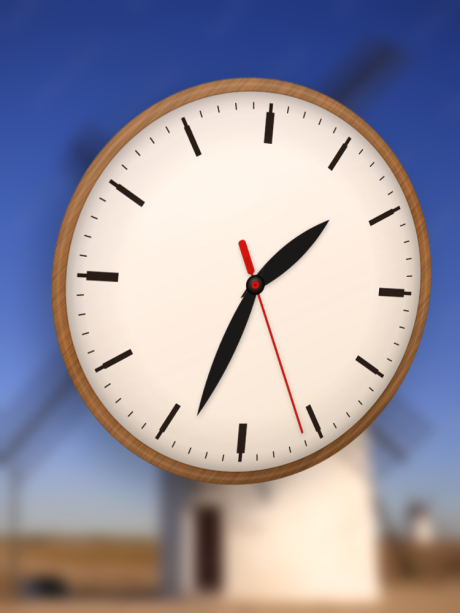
{"hour": 1, "minute": 33, "second": 26}
